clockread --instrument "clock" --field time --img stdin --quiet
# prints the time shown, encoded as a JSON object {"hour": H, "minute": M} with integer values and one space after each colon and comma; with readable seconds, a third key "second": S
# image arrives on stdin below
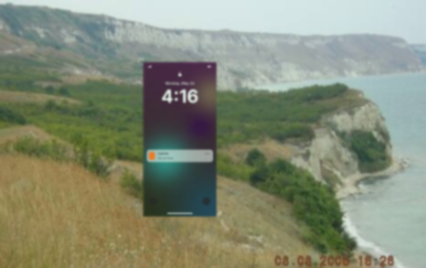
{"hour": 4, "minute": 16}
